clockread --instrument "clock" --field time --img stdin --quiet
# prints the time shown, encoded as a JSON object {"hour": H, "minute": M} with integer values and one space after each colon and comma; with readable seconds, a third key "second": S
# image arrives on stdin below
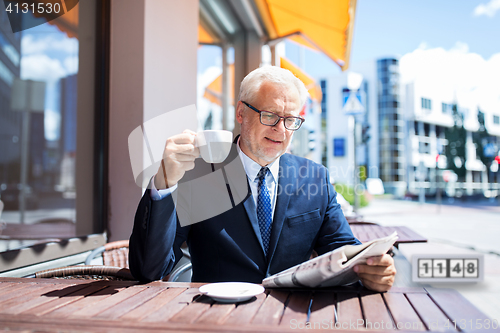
{"hour": 11, "minute": 48}
